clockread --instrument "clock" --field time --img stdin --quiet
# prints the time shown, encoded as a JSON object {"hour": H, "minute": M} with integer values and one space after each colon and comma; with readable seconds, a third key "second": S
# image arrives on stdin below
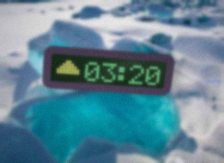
{"hour": 3, "minute": 20}
